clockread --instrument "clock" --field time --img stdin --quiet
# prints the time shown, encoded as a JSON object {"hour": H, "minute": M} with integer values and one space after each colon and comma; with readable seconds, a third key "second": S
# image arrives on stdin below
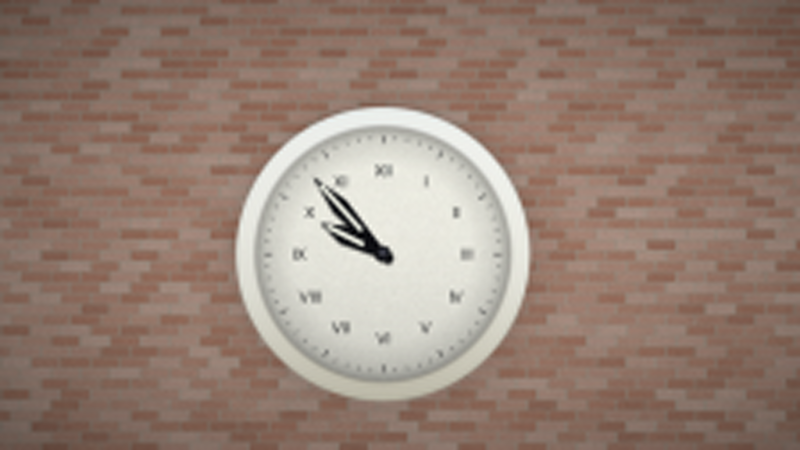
{"hour": 9, "minute": 53}
